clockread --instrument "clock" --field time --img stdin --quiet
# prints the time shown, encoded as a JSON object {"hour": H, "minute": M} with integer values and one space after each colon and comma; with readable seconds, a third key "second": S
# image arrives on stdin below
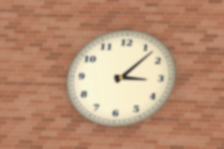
{"hour": 3, "minute": 7}
